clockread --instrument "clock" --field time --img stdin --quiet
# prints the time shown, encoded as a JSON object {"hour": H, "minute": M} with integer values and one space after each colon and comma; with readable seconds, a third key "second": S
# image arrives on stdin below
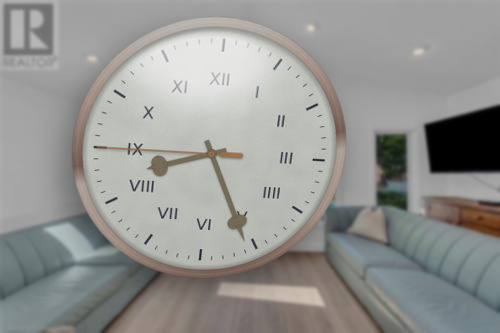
{"hour": 8, "minute": 25, "second": 45}
